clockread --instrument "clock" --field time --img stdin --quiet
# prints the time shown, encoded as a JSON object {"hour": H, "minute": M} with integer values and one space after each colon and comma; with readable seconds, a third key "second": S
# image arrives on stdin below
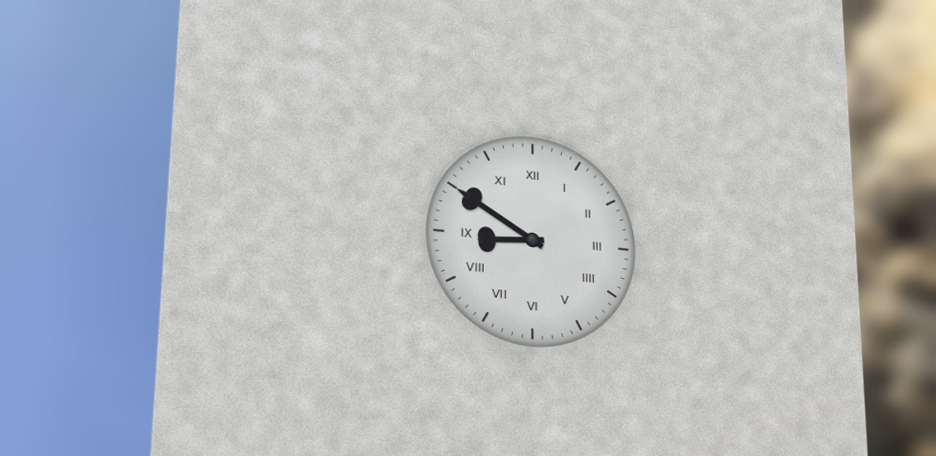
{"hour": 8, "minute": 50}
